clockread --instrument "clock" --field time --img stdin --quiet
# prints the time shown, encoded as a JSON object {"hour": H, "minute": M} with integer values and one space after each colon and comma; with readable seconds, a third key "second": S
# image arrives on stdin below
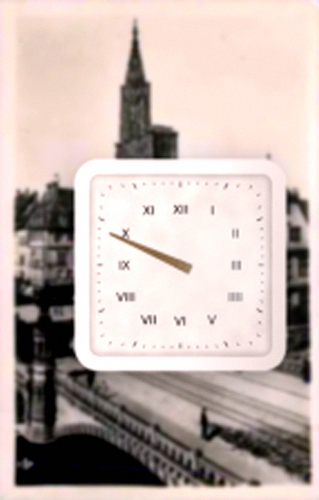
{"hour": 9, "minute": 49}
